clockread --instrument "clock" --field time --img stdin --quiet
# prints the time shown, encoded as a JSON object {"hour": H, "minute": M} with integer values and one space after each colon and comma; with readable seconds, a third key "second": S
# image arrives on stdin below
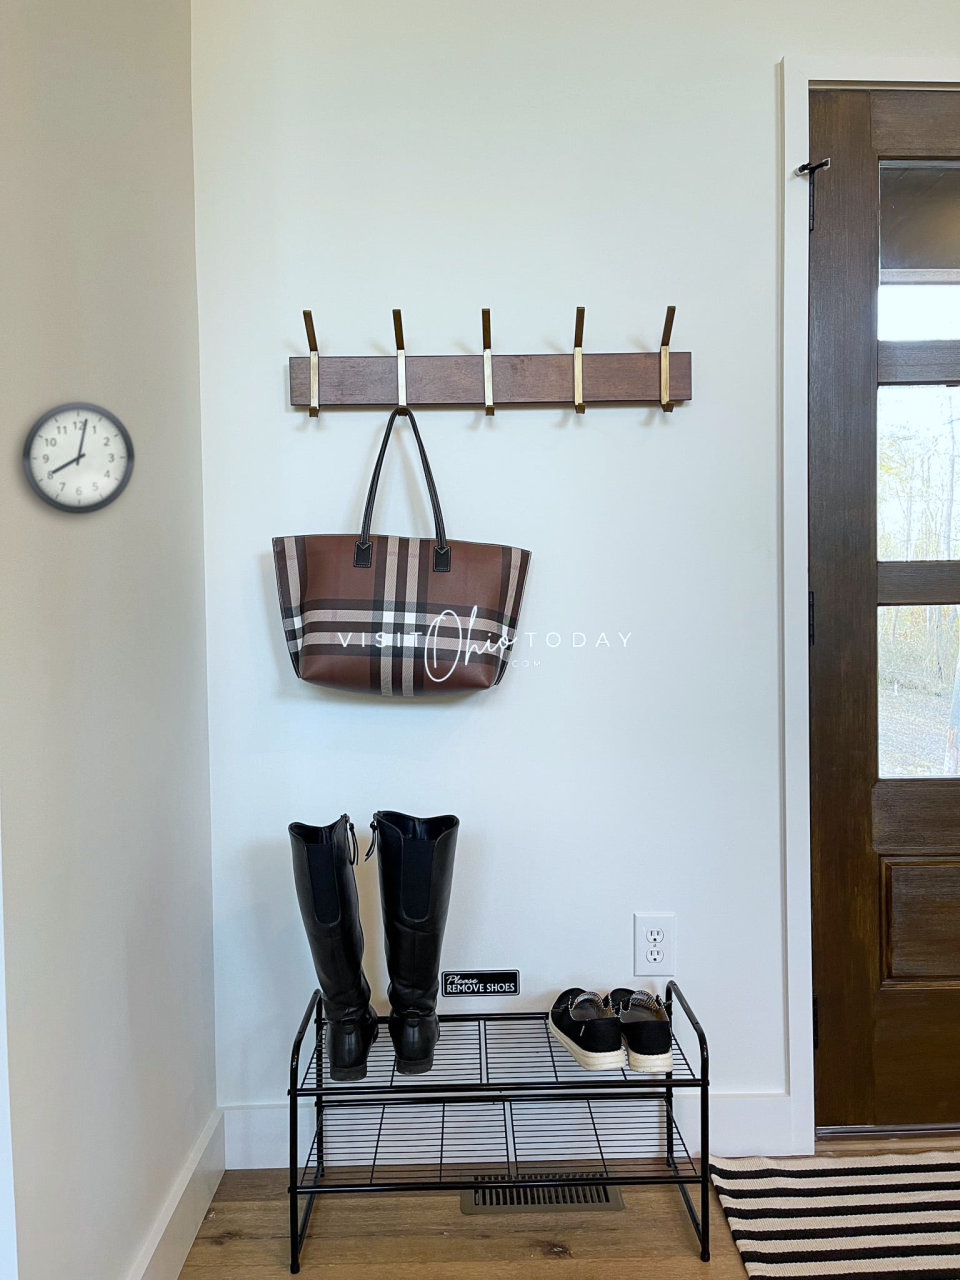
{"hour": 8, "minute": 2}
